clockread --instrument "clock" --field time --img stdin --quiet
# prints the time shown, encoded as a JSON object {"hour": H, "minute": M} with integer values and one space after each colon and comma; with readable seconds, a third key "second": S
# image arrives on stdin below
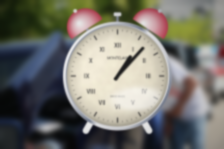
{"hour": 1, "minute": 7}
